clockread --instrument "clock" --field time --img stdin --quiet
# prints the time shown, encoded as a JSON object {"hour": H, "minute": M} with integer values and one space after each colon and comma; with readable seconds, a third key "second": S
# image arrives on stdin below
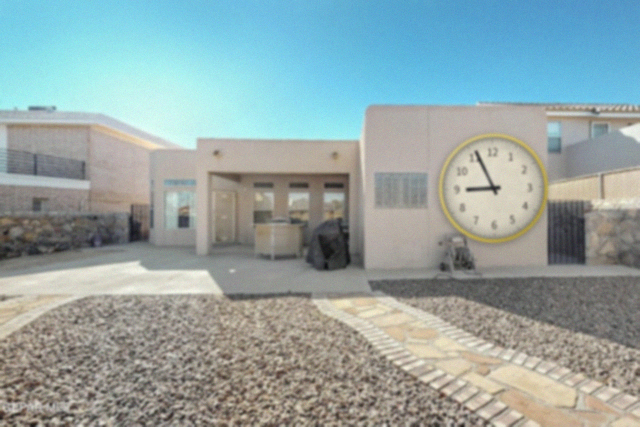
{"hour": 8, "minute": 56}
